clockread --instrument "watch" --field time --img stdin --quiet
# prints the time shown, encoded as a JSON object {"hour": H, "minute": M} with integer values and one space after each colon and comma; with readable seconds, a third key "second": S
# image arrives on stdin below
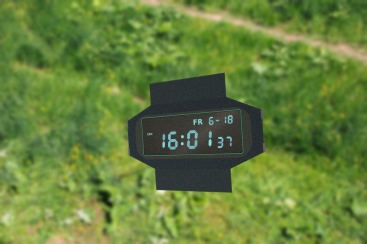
{"hour": 16, "minute": 1, "second": 37}
